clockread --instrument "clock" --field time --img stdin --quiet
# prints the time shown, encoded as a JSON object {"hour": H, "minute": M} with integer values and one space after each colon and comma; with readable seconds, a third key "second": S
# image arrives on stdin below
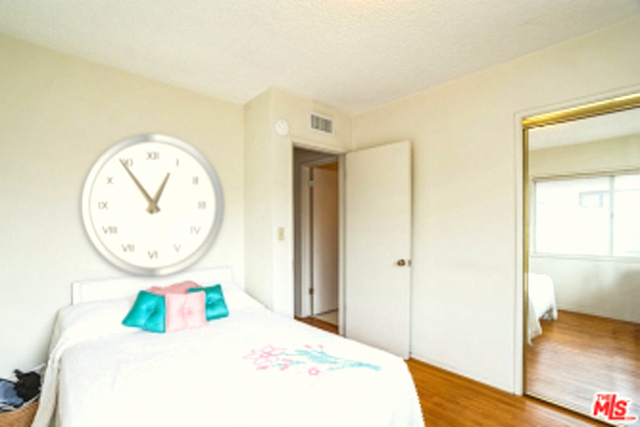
{"hour": 12, "minute": 54}
